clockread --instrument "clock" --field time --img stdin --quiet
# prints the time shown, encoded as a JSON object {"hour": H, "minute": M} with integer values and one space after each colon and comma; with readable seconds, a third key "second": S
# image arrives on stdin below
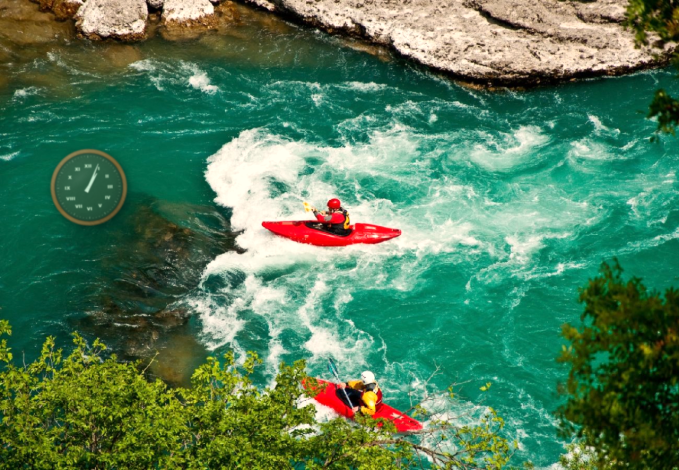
{"hour": 1, "minute": 4}
